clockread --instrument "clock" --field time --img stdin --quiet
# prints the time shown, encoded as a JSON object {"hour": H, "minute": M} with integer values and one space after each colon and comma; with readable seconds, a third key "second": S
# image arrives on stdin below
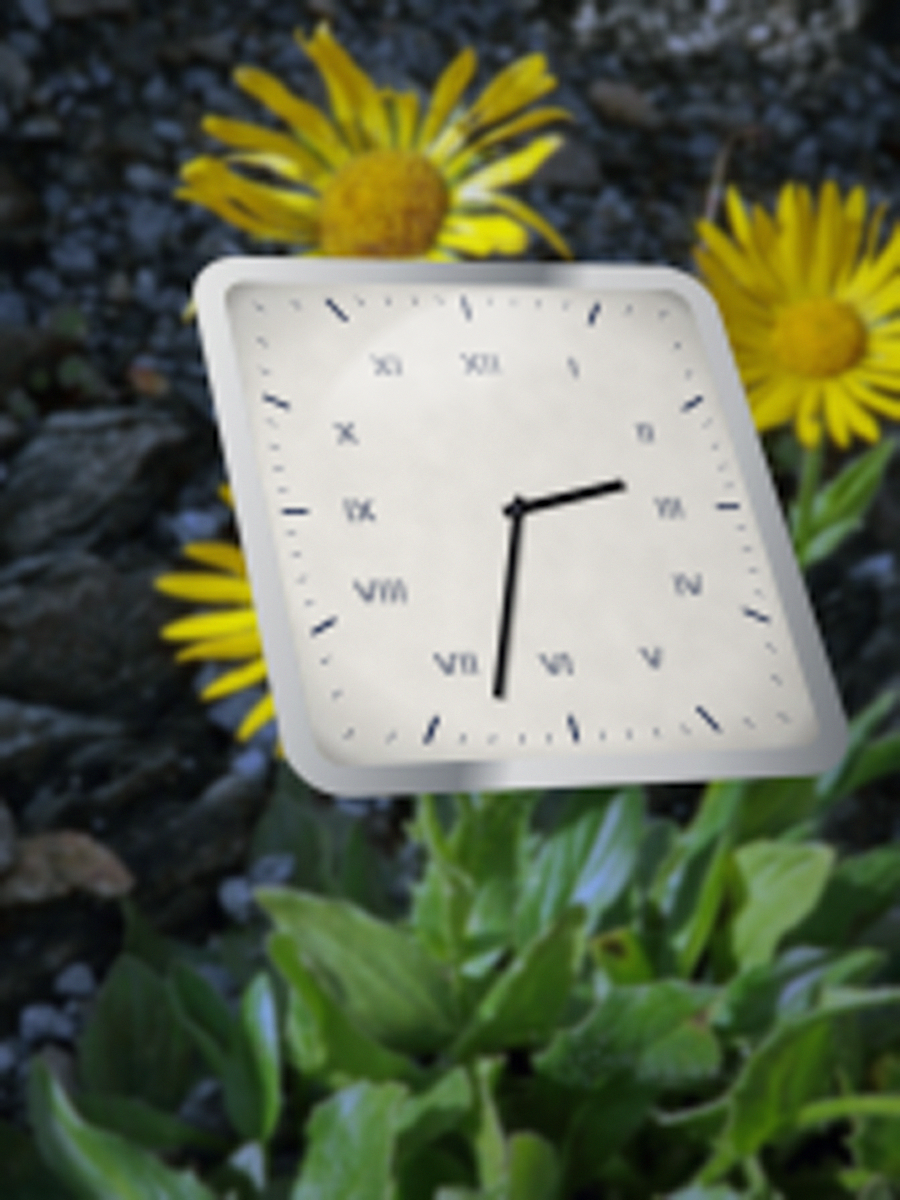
{"hour": 2, "minute": 33}
